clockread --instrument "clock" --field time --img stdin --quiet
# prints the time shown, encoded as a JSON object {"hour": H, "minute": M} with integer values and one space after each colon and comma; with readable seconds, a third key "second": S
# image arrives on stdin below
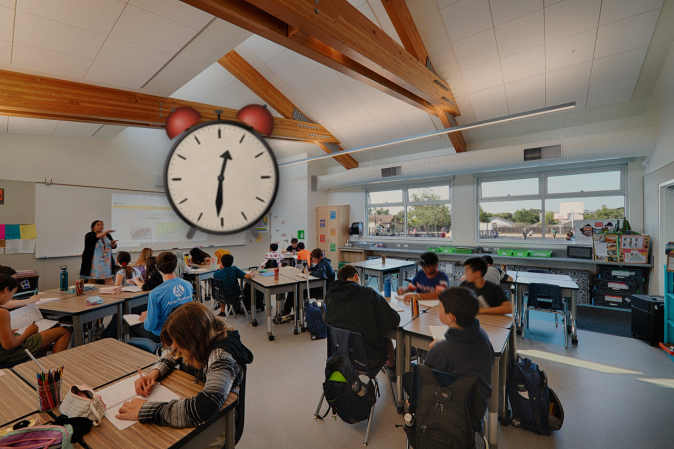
{"hour": 12, "minute": 31}
